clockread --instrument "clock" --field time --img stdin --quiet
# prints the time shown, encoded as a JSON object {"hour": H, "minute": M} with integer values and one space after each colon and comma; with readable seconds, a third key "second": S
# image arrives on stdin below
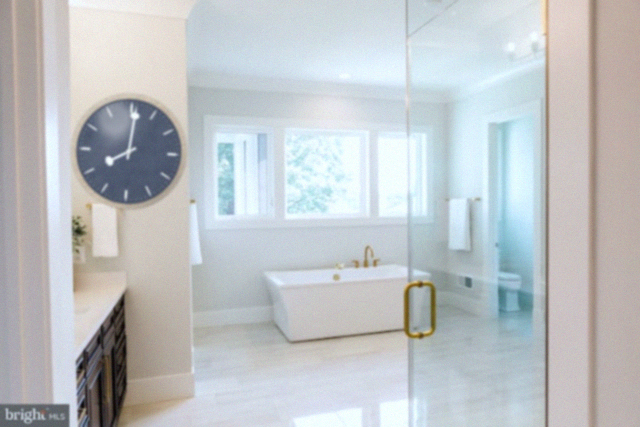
{"hour": 8, "minute": 1}
